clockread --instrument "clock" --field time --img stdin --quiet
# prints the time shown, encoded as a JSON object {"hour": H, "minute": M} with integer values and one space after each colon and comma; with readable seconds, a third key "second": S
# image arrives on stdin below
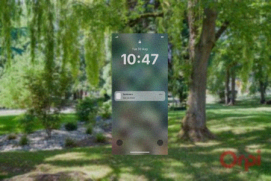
{"hour": 10, "minute": 47}
